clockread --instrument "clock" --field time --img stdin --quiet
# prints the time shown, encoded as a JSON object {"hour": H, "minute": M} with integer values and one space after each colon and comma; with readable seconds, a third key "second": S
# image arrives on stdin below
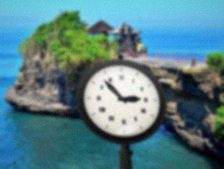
{"hour": 2, "minute": 53}
